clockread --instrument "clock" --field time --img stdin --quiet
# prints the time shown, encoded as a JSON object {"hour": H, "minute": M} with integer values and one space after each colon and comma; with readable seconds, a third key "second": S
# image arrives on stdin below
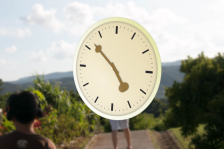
{"hour": 4, "minute": 52}
